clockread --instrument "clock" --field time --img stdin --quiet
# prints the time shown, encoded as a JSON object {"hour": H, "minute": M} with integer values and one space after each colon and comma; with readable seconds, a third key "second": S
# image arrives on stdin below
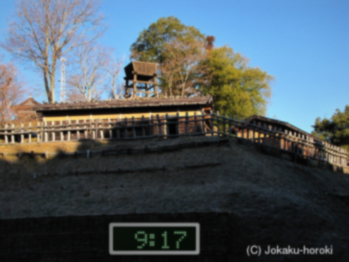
{"hour": 9, "minute": 17}
